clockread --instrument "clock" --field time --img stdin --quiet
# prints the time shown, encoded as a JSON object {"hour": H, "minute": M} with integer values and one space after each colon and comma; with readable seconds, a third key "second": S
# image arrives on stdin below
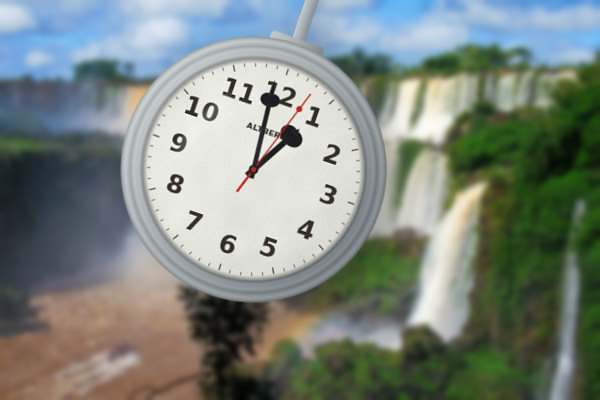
{"hour": 12, "minute": 59, "second": 3}
